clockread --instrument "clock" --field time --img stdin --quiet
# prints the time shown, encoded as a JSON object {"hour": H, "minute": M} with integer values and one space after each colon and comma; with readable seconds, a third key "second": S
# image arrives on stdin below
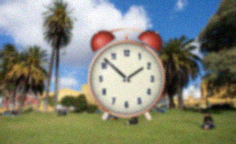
{"hour": 1, "minute": 52}
